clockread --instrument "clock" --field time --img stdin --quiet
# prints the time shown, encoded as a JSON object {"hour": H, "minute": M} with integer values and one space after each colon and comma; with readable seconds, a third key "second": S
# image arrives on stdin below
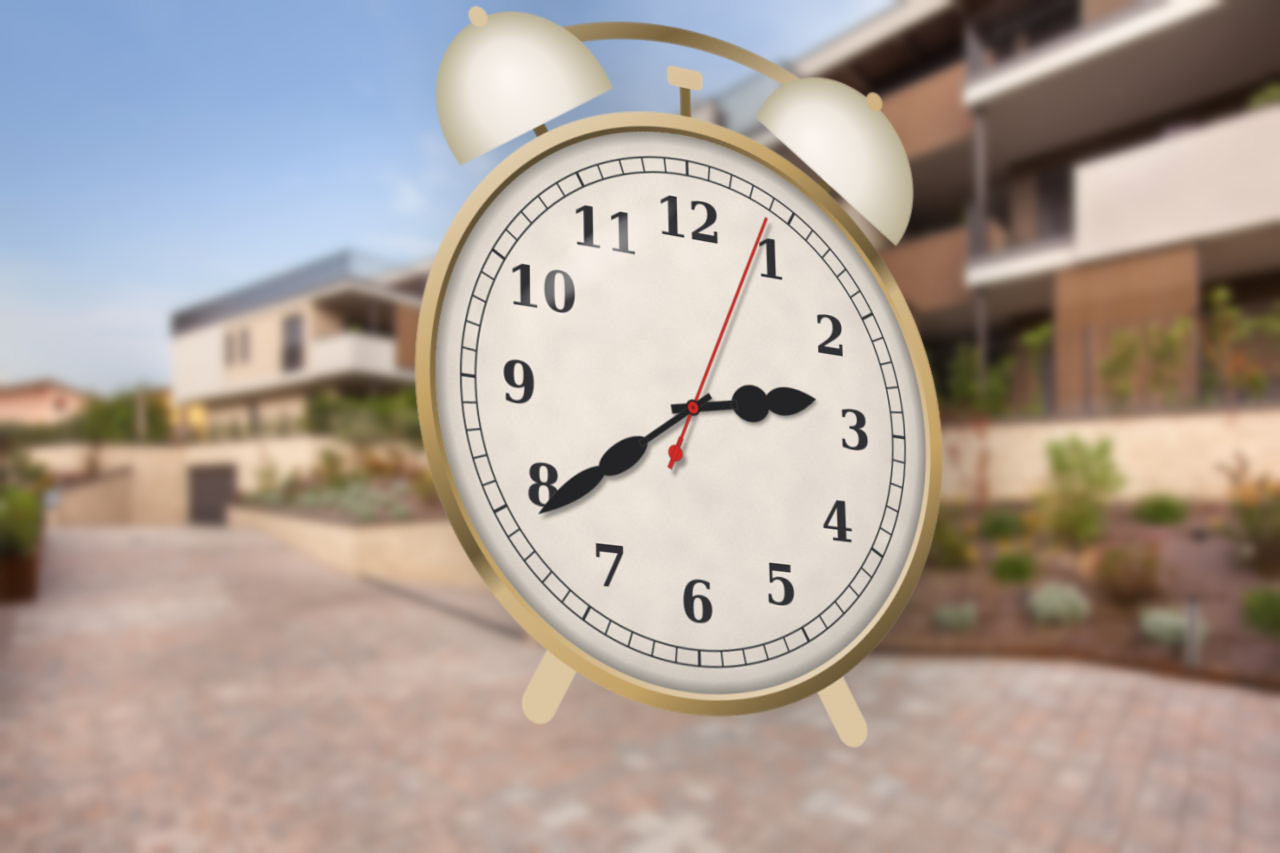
{"hour": 2, "minute": 39, "second": 4}
